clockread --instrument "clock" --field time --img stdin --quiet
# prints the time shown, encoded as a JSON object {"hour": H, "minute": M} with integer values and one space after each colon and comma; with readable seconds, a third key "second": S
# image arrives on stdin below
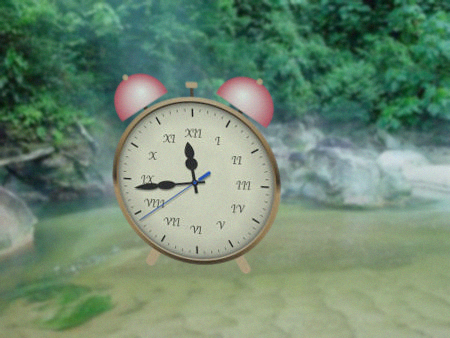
{"hour": 11, "minute": 43, "second": 39}
